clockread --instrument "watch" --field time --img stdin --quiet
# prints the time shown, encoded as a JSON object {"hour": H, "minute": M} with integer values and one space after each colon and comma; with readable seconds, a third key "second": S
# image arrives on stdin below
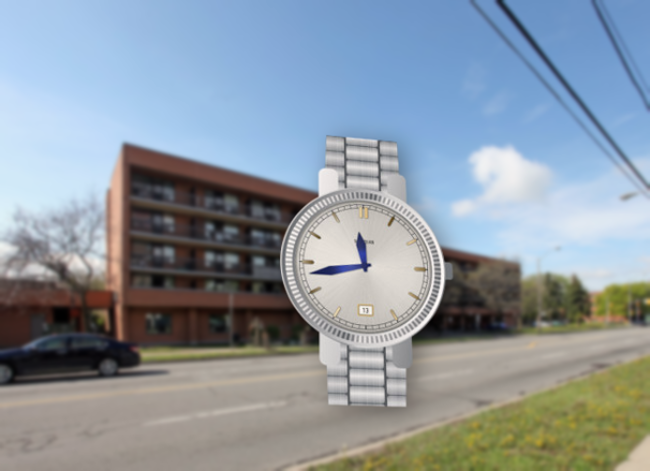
{"hour": 11, "minute": 43}
